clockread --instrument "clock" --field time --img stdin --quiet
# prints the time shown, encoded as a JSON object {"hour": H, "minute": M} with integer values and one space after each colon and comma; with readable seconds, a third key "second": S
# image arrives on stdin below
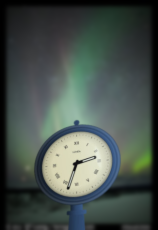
{"hour": 2, "minute": 33}
